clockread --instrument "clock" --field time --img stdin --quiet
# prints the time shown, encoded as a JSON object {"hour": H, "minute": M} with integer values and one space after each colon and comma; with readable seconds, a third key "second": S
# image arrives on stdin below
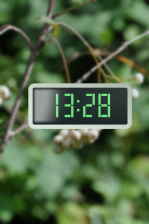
{"hour": 13, "minute": 28}
